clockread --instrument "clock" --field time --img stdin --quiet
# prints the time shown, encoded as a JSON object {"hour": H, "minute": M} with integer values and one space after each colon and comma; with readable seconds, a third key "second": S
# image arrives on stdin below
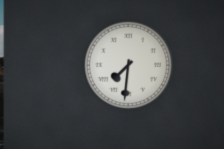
{"hour": 7, "minute": 31}
